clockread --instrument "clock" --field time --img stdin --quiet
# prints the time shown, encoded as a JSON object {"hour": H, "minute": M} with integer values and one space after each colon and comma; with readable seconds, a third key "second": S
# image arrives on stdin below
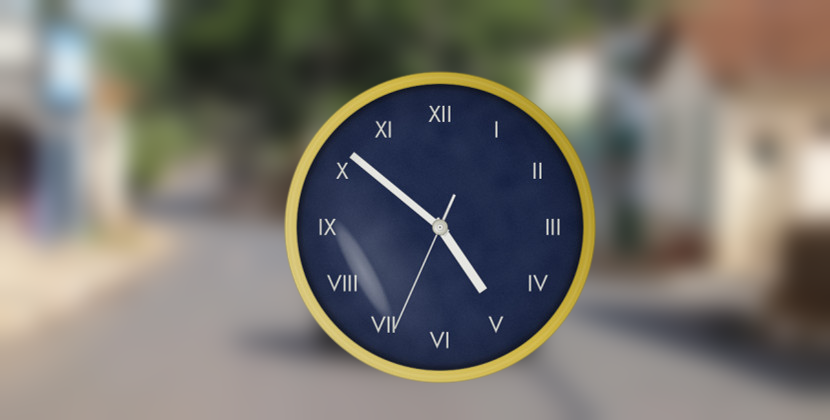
{"hour": 4, "minute": 51, "second": 34}
